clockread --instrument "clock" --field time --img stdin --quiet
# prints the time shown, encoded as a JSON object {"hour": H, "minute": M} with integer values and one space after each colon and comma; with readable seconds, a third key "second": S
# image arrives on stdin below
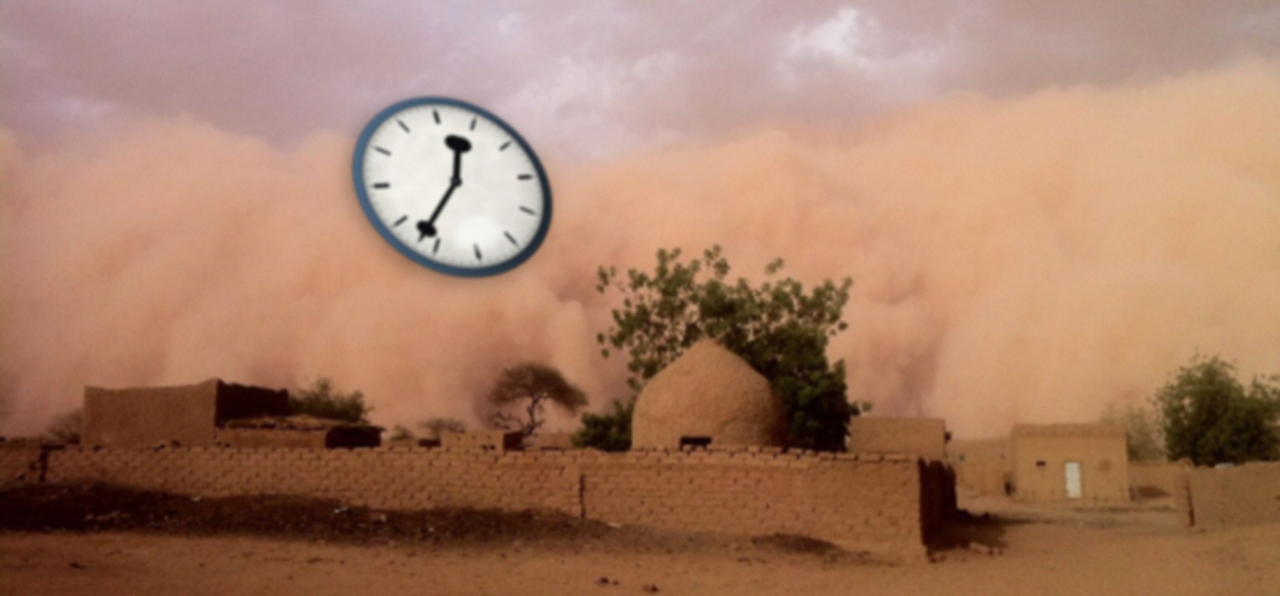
{"hour": 12, "minute": 37}
